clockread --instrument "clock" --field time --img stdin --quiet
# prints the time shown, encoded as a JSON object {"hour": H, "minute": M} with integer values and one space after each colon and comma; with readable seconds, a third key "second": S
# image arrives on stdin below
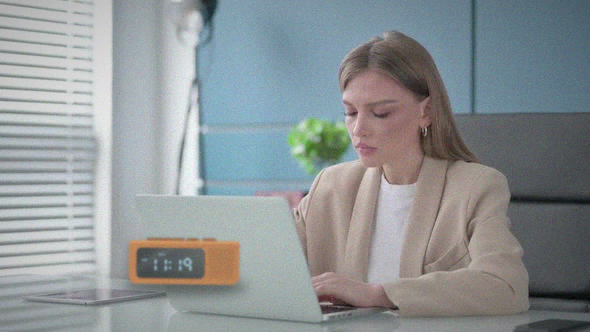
{"hour": 11, "minute": 19}
